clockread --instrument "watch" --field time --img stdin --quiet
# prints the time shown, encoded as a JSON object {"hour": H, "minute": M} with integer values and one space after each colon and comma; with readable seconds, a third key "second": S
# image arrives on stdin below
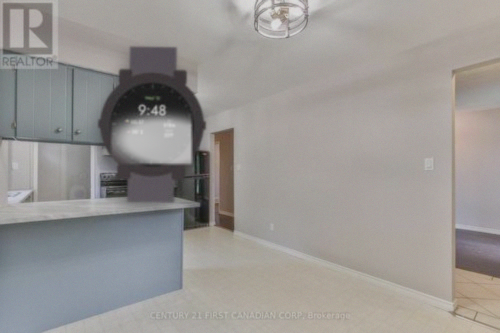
{"hour": 9, "minute": 48}
